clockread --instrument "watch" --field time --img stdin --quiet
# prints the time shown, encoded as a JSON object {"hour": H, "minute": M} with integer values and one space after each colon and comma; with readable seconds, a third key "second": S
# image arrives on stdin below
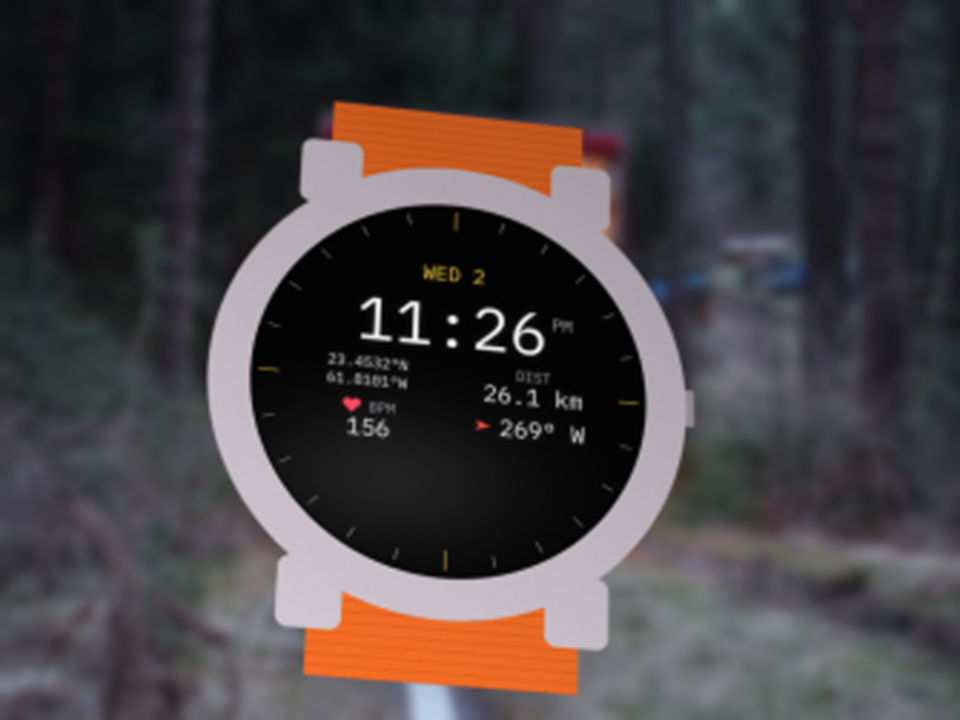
{"hour": 11, "minute": 26}
